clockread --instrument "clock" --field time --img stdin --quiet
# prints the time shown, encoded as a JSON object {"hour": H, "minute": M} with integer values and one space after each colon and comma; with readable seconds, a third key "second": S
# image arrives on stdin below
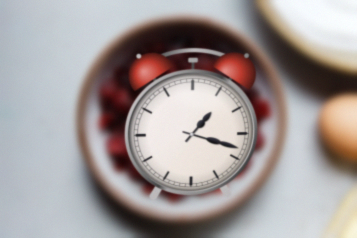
{"hour": 1, "minute": 18}
